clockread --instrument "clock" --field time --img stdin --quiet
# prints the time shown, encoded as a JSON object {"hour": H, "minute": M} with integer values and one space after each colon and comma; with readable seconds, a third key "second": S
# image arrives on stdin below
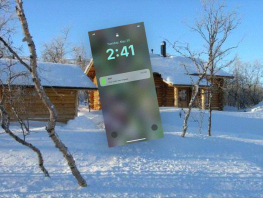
{"hour": 2, "minute": 41}
